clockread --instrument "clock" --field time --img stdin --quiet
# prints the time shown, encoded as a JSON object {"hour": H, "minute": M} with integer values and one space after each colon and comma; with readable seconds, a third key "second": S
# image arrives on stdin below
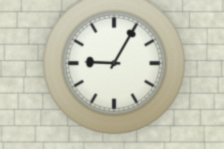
{"hour": 9, "minute": 5}
